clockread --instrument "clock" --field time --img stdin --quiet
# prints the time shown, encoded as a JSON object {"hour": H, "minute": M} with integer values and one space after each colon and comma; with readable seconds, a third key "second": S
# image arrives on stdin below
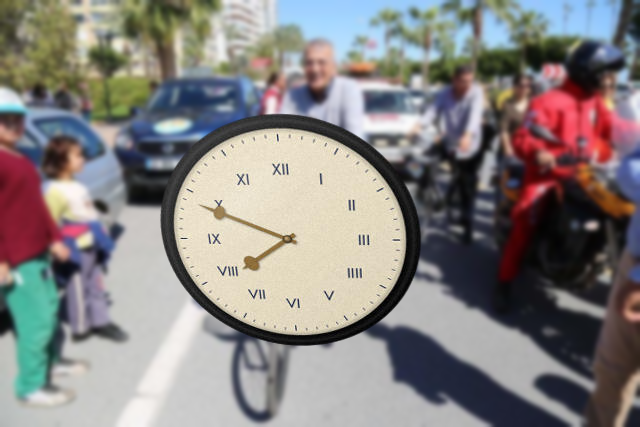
{"hour": 7, "minute": 49}
